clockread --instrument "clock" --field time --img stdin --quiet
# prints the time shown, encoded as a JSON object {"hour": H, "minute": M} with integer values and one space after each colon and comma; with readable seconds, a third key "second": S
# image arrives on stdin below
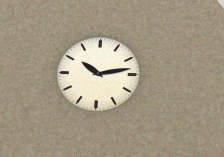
{"hour": 10, "minute": 13}
